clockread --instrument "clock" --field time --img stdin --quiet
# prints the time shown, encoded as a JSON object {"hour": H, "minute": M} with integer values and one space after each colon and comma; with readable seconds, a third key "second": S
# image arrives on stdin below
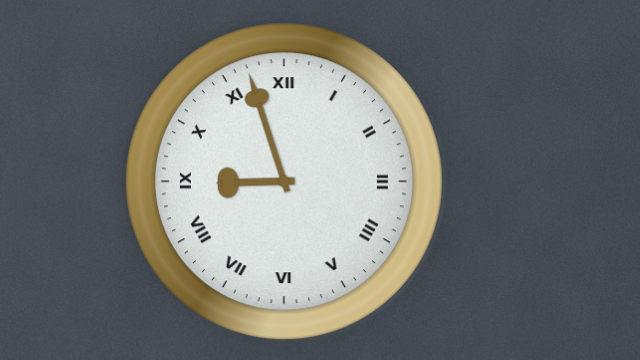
{"hour": 8, "minute": 57}
